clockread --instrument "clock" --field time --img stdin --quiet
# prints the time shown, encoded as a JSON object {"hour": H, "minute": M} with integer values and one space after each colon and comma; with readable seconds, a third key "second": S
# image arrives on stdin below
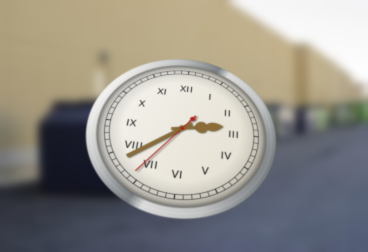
{"hour": 2, "minute": 38, "second": 36}
